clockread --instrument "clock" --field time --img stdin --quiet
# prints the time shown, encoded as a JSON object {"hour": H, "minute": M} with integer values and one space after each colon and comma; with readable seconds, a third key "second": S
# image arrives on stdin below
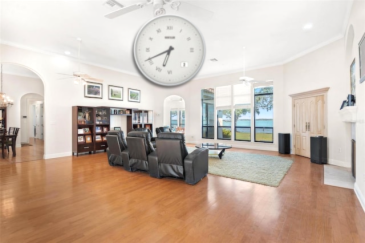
{"hour": 6, "minute": 41}
